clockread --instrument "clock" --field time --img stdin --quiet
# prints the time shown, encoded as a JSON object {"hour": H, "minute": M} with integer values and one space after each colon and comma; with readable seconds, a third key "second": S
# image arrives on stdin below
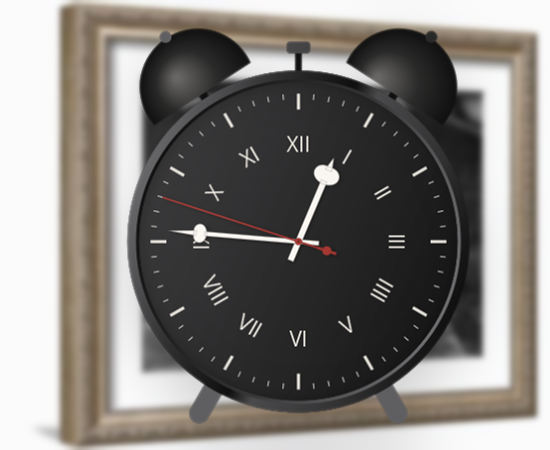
{"hour": 12, "minute": 45, "second": 48}
